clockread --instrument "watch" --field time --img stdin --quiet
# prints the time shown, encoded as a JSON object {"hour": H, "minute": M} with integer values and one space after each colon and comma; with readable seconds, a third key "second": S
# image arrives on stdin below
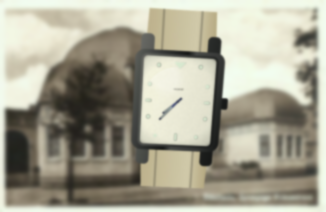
{"hour": 7, "minute": 37}
